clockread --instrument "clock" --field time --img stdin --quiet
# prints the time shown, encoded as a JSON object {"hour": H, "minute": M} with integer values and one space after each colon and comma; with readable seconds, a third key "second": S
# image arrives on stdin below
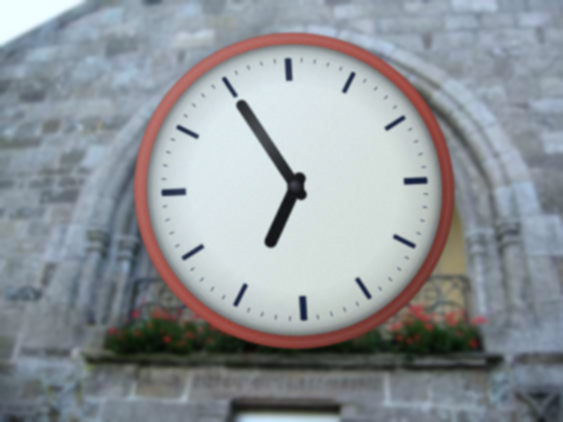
{"hour": 6, "minute": 55}
